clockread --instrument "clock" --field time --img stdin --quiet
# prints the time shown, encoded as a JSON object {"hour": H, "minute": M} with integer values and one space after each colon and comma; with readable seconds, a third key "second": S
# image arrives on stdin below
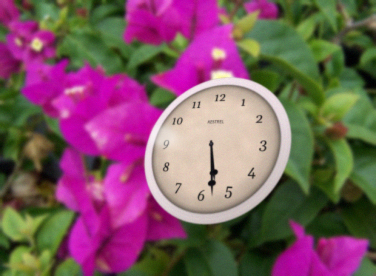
{"hour": 5, "minute": 28}
